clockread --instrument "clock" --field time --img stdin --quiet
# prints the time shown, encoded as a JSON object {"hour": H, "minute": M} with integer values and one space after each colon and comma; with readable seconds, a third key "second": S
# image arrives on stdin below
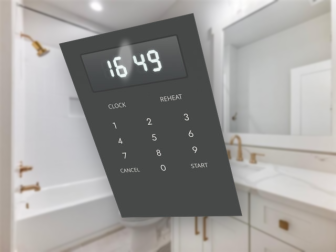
{"hour": 16, "minute": 49}
